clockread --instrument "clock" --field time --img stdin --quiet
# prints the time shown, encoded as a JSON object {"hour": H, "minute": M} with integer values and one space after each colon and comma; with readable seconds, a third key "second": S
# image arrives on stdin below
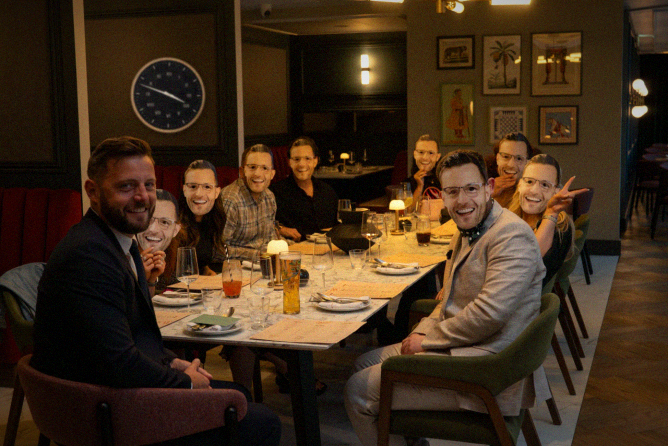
{"hour": 3, "minute": 48}
